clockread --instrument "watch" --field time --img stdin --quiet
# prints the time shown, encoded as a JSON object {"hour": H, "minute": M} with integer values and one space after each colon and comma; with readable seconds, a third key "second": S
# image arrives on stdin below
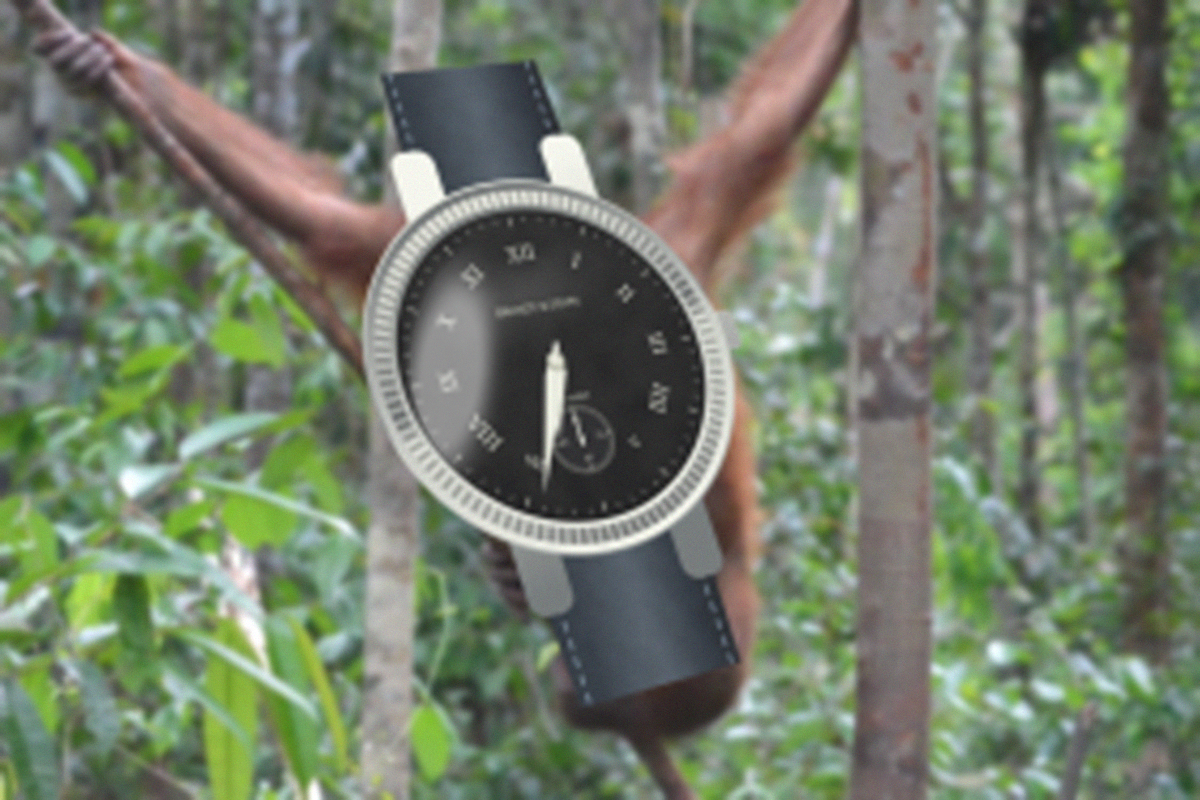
{"hour": 6, "minute": 34}
